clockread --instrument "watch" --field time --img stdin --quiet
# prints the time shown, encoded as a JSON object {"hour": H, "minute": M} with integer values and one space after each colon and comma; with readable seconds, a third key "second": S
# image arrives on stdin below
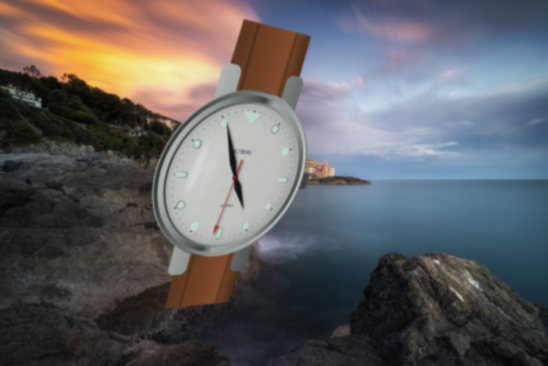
{"hour": 4, "minute": 55, "second": 31}
